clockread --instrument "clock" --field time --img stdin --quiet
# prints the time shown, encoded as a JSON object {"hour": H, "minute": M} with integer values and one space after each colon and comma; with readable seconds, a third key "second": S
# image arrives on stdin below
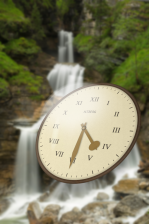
{"hour": 4, "minute": 30}
